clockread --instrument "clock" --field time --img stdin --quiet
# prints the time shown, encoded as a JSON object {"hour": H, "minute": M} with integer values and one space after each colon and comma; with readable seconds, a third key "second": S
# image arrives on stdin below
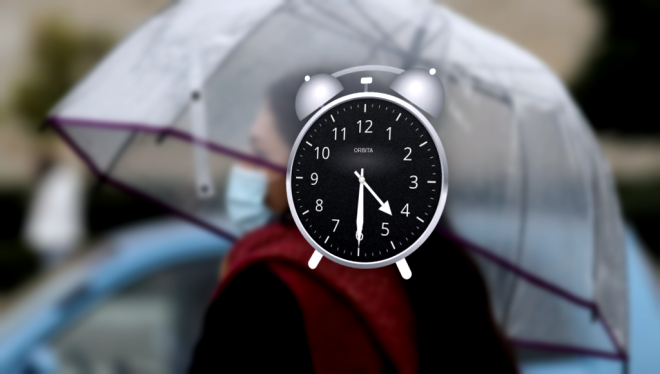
{"hour": 4, "minute": 30}
